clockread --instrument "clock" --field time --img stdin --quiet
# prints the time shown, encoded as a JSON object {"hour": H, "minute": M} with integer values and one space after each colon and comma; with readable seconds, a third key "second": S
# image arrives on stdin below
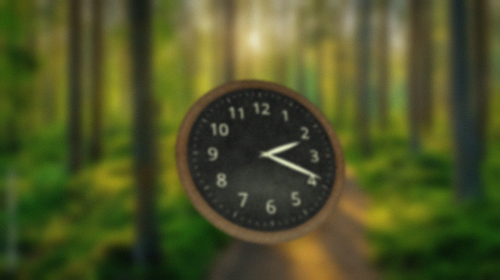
{"hour": 2, "minute": 19}
